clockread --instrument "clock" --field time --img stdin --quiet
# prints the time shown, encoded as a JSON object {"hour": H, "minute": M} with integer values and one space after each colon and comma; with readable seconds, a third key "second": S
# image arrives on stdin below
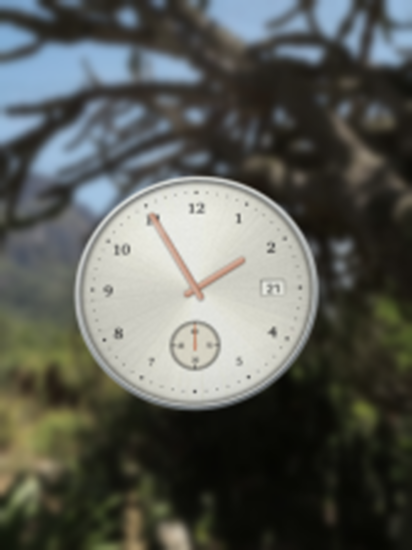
{"hour": 1, "minute": 55}
